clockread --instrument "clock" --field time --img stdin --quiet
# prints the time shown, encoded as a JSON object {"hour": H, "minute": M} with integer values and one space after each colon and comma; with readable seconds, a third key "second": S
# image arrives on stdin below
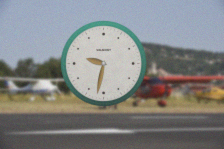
{"hour": 9, "minute": 32}
